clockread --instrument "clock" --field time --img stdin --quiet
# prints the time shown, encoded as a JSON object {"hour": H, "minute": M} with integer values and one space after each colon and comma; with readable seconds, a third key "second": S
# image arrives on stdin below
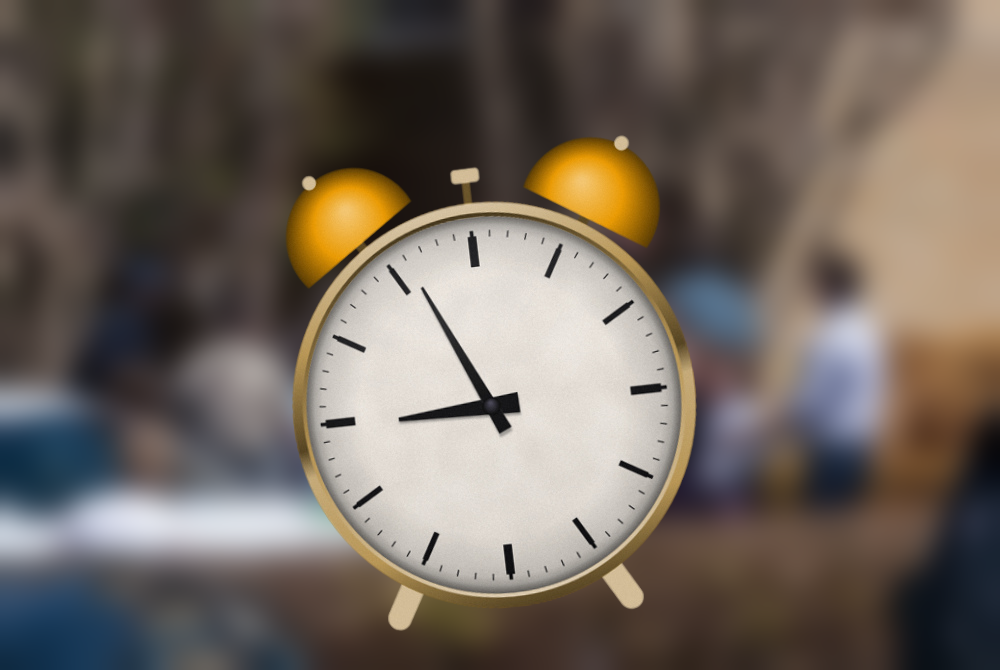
{"hour": 8, "minute": 56}
